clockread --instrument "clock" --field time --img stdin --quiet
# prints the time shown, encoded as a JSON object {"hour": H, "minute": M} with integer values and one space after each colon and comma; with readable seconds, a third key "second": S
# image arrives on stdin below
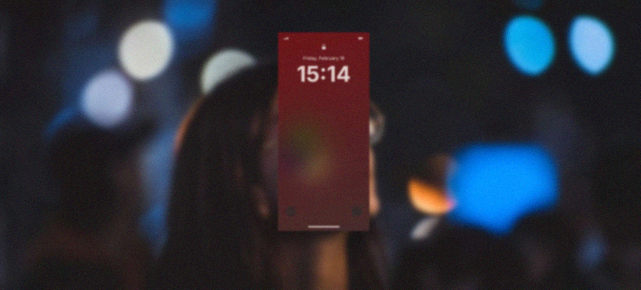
{"hour": 15, "minute": 14}
